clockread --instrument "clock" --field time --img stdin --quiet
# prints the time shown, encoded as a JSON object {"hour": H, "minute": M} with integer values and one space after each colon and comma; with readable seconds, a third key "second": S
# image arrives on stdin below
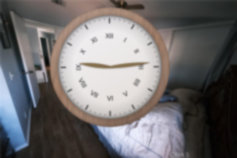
{"hour": 9, "minute": 14}
